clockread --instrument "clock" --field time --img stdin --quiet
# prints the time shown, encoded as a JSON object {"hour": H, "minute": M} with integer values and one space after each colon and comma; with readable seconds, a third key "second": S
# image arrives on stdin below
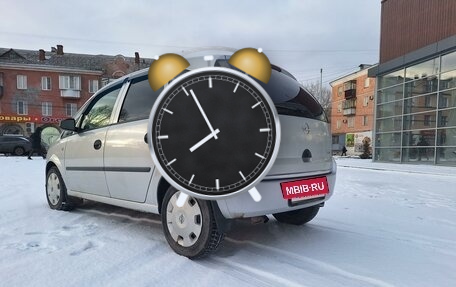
{"hour": 7, "minute": 56}
